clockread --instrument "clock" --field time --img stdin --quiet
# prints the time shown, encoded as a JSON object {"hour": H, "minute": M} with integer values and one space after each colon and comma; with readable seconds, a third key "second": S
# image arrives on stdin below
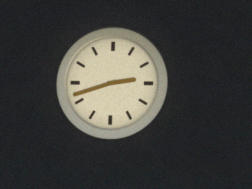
{"hour": 2, "minute": 42}
